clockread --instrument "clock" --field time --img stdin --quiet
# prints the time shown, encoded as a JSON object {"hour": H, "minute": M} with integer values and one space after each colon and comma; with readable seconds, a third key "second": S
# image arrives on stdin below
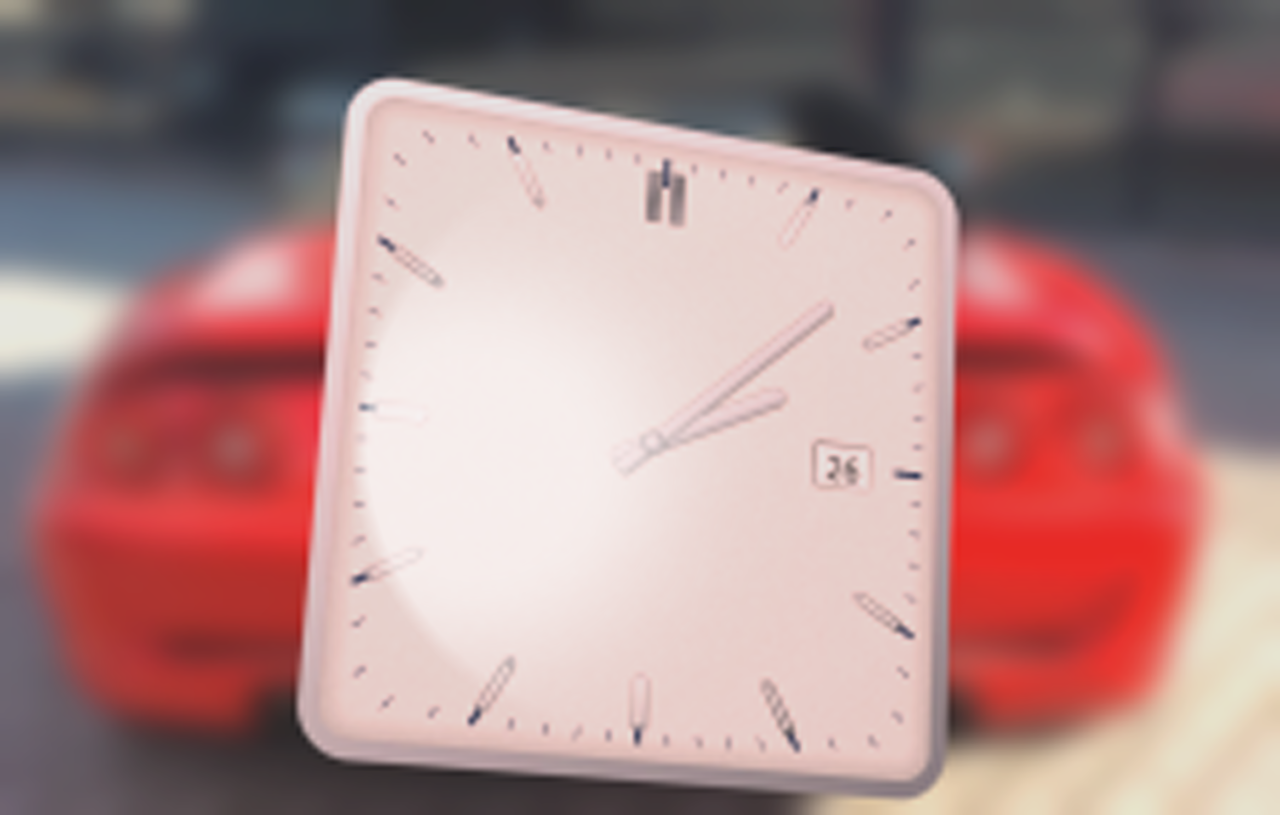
{"hour": 2, "minute": 8}
